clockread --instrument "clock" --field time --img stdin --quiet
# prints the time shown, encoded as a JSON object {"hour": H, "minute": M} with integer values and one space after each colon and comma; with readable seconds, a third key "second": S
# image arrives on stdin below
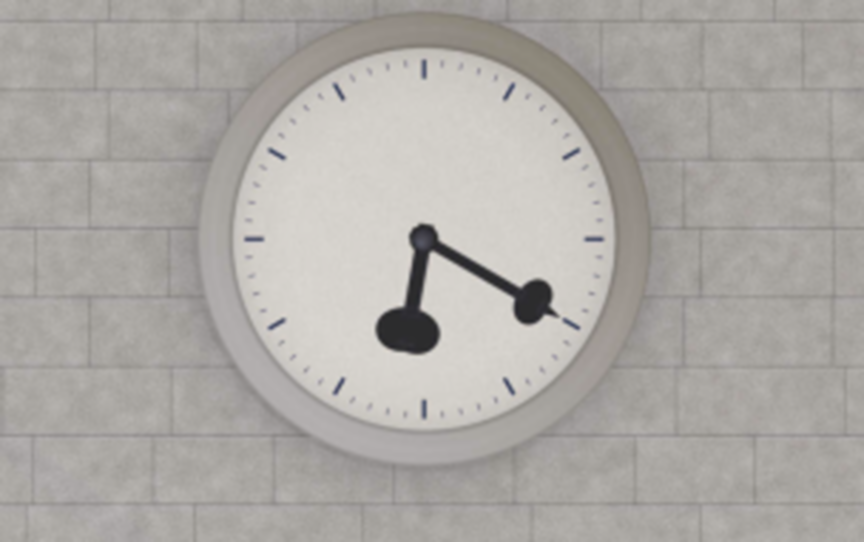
{"hour": 6, "minute": 20}
